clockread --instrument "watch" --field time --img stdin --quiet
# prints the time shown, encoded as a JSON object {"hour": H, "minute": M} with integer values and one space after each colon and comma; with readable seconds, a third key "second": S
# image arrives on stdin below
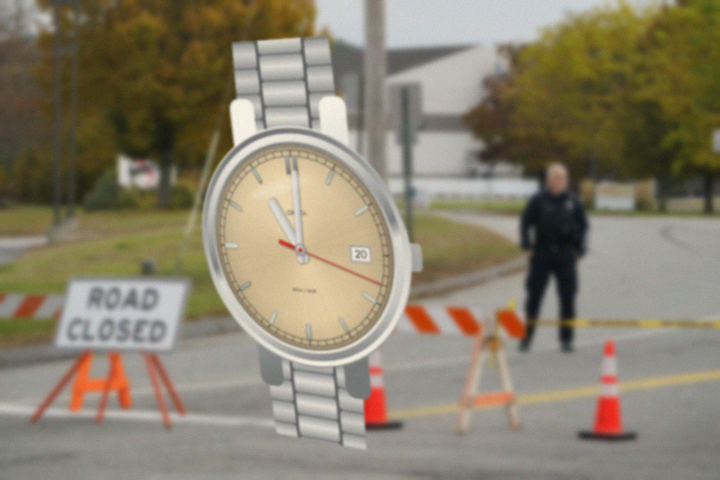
{"hour": 11, "minute": 0, "second": 18}
